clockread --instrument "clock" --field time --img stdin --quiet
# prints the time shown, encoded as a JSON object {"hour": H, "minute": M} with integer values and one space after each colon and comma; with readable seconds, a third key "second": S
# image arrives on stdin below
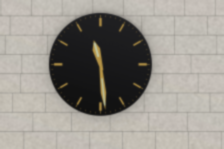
{"hour": 11, "minute": 29}
